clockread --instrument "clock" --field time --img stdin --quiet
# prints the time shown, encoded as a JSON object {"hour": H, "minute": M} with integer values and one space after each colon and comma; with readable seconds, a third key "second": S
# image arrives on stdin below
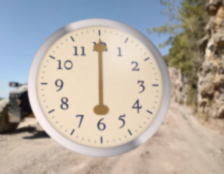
{"hour": 6, "minute": 0}
